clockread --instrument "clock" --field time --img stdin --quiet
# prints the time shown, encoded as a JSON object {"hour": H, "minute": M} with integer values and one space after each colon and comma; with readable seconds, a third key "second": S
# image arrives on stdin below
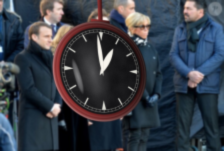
{"hour": 12, "minute": 59}
